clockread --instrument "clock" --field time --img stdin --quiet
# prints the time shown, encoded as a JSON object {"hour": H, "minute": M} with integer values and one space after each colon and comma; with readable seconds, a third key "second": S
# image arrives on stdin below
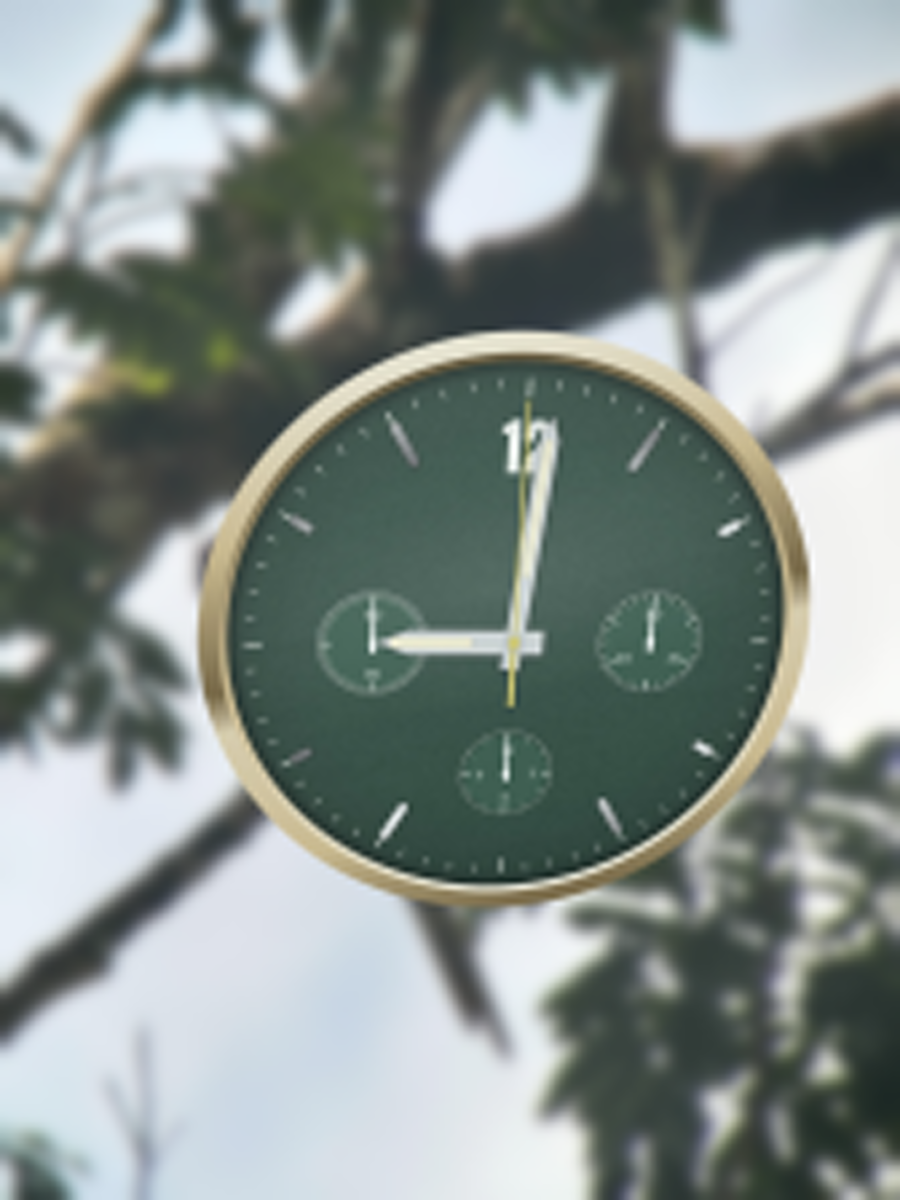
{"hour": 9, "minute": 1}
